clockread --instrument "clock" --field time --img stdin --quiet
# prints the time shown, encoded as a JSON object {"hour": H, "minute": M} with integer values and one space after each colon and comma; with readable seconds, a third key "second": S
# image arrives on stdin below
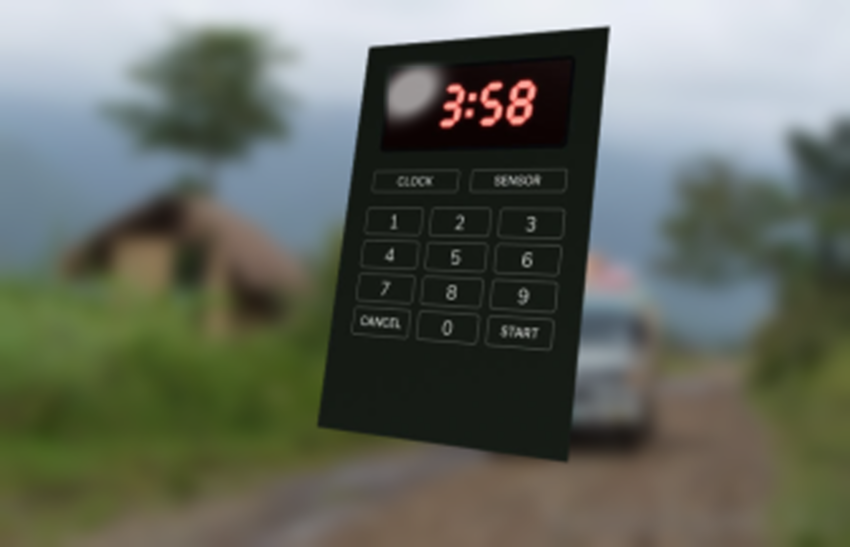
{"hour": 3, "minute": 58}
